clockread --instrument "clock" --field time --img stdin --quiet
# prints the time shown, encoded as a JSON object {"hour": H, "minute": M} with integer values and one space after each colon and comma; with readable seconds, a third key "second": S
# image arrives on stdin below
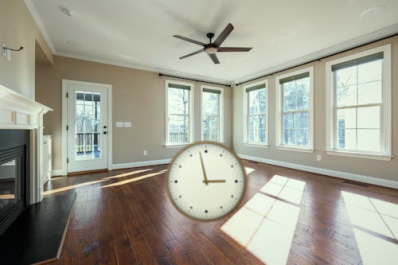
{"hour": 2, "minute": 58}
